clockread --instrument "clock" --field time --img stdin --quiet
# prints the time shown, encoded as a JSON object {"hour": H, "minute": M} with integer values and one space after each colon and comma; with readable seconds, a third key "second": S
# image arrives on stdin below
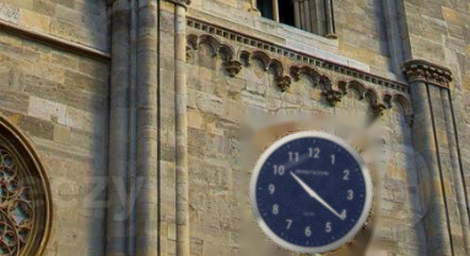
{"hour": 10, "minute": 21}
